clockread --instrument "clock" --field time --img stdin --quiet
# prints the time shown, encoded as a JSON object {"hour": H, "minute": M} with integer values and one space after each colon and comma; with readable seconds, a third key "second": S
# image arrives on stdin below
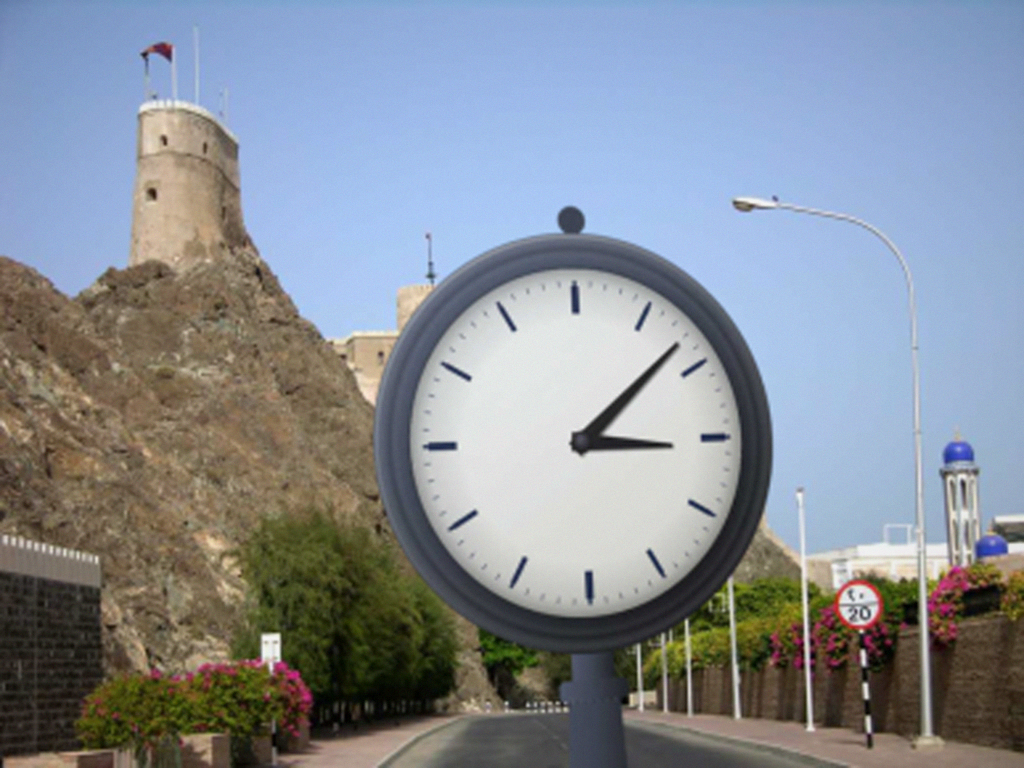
{"hour": 3, "minute": 8}
